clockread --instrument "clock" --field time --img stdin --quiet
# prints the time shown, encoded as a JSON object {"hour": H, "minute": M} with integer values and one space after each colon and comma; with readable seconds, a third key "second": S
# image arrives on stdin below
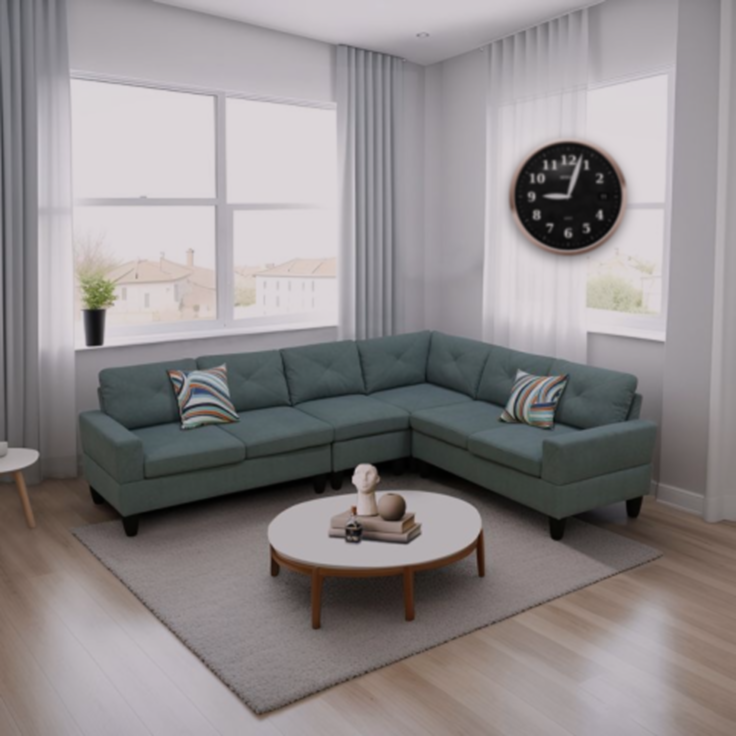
{"hour": 9, "minute": 3}
